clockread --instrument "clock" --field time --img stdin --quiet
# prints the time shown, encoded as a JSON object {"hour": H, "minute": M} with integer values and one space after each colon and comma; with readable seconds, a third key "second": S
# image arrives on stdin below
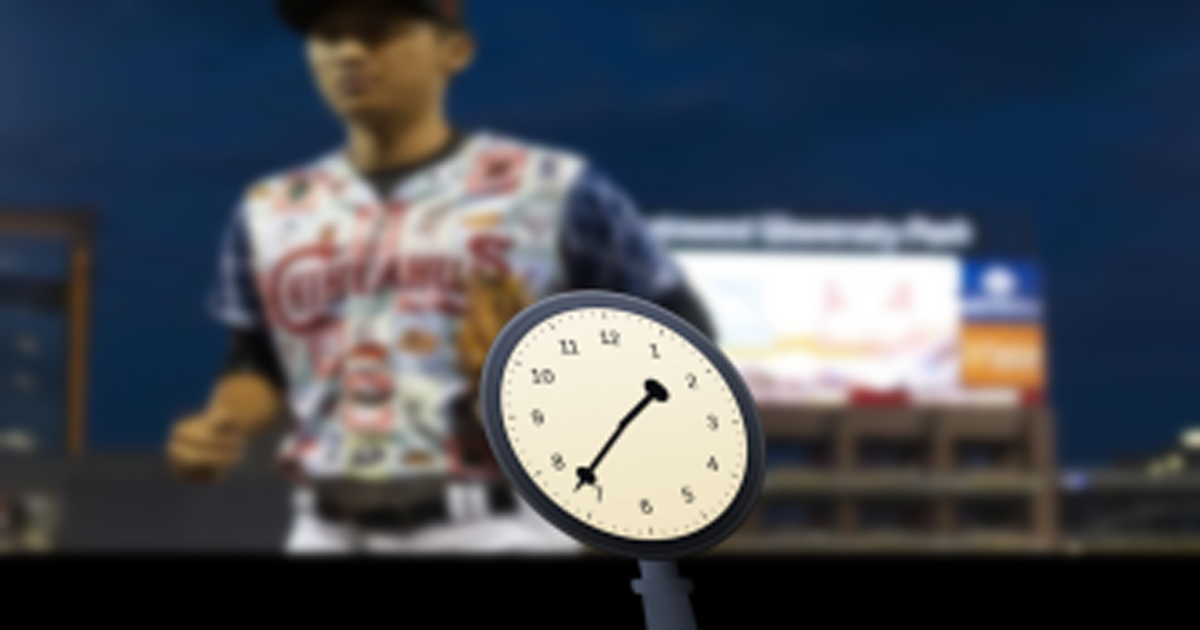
{"hour": 1, "minute": 37}
